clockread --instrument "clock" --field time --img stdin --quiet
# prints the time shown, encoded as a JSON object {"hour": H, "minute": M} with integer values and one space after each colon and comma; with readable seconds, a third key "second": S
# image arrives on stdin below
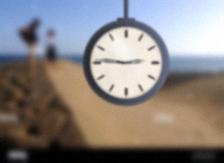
{"hour": 2, "minute": 46}
